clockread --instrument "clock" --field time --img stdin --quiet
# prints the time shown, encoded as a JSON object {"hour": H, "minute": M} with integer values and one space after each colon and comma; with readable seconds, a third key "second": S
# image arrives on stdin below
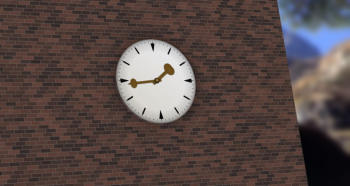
{"hour": 1, "minute": 44}
